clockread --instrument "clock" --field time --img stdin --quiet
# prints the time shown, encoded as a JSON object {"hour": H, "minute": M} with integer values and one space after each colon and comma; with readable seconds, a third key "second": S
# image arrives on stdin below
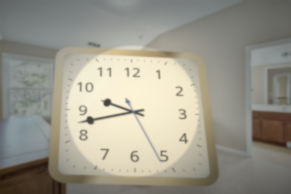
{"hour": 9, "minute": 42, "second": 26}
